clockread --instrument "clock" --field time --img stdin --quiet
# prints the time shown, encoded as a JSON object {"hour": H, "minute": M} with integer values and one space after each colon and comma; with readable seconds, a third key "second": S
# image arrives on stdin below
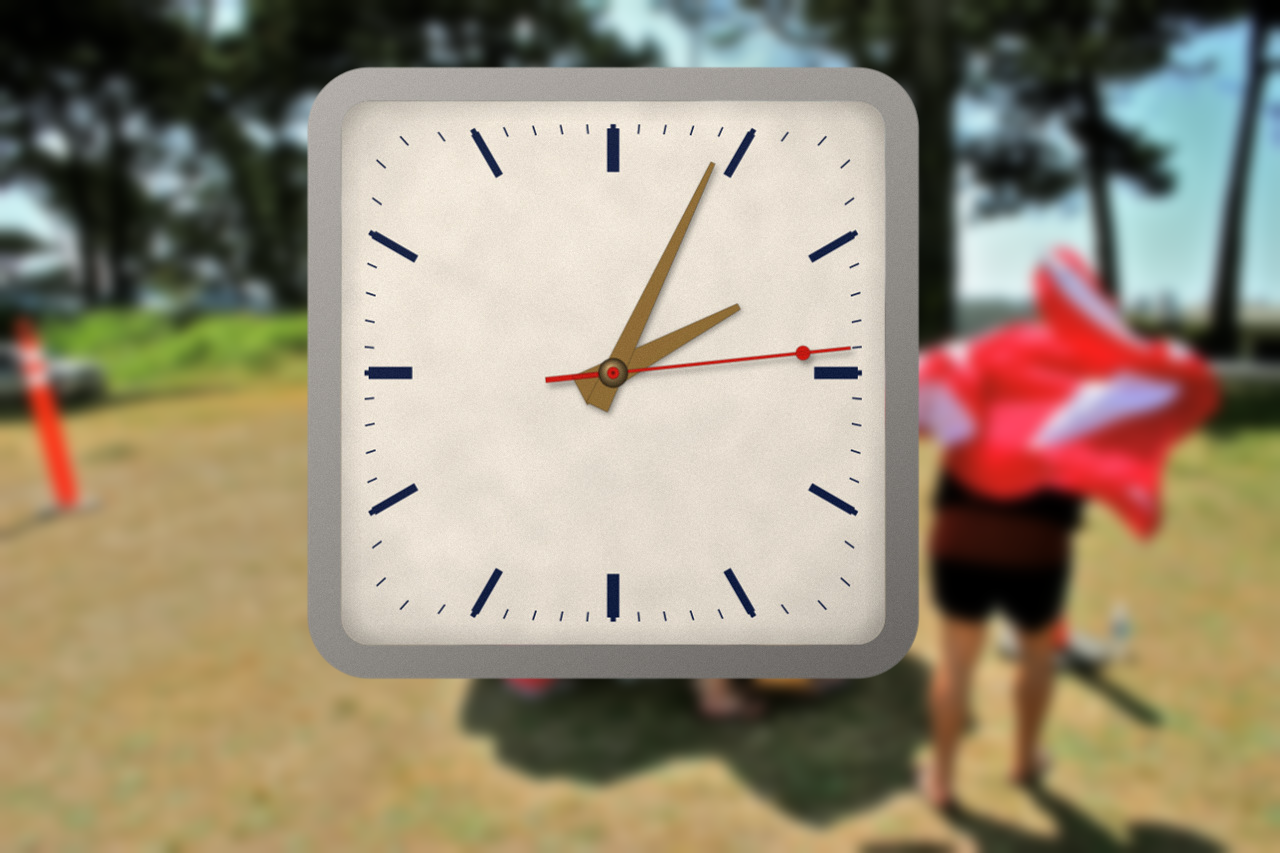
{"hour": 2, "minute": 4, "second": 14}
